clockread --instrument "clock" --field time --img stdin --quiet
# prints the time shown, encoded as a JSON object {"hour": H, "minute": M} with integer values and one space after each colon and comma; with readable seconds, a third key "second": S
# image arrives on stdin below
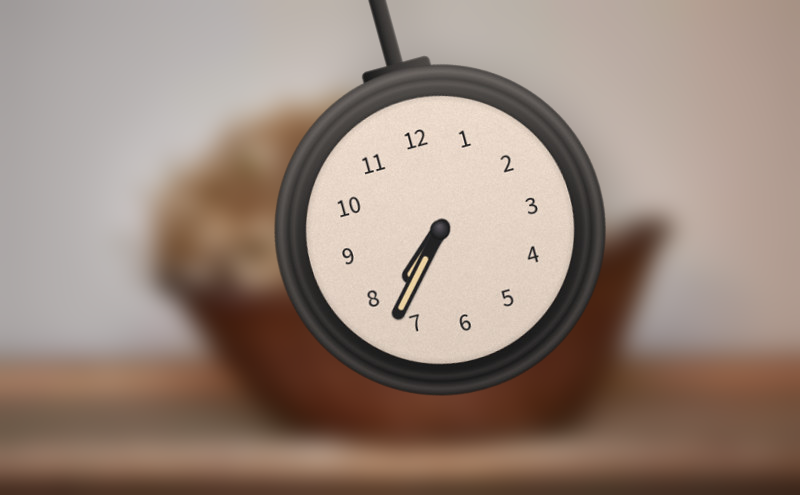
{"hour": 7, "minute": 37}
